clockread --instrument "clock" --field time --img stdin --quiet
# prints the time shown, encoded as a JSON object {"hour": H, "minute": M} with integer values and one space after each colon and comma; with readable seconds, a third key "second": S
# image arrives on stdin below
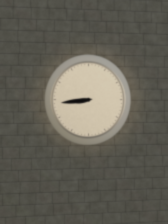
{"hour": 8, "minute": 44}
